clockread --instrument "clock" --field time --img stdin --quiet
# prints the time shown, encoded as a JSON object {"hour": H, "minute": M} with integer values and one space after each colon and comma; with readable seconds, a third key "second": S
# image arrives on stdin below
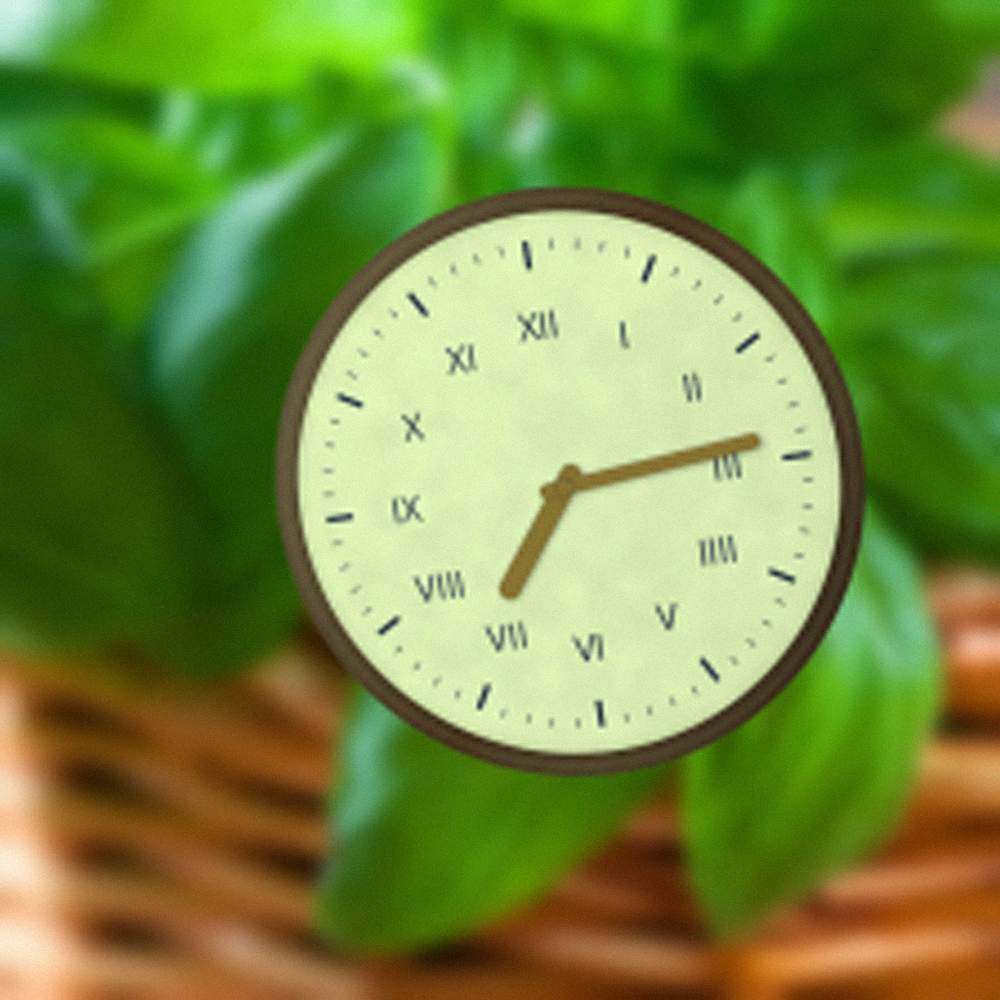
{"hour": 7, "minute": 14}
